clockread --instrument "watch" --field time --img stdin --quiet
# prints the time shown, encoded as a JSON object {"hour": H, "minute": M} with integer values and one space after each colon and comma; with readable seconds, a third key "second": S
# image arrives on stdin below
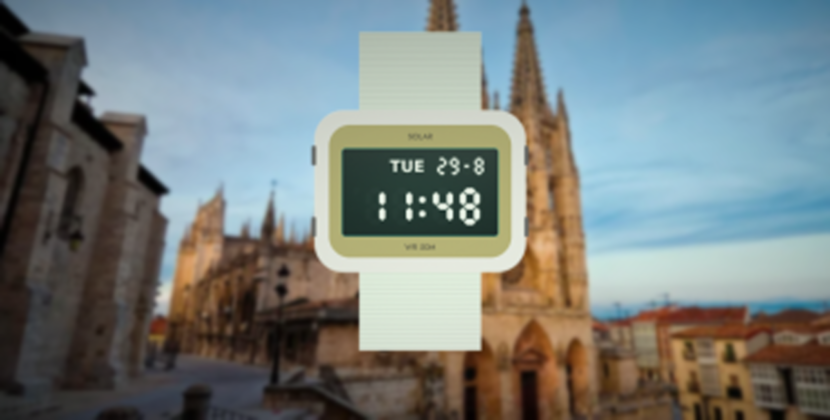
{"hour": 11, "minute": 48}
